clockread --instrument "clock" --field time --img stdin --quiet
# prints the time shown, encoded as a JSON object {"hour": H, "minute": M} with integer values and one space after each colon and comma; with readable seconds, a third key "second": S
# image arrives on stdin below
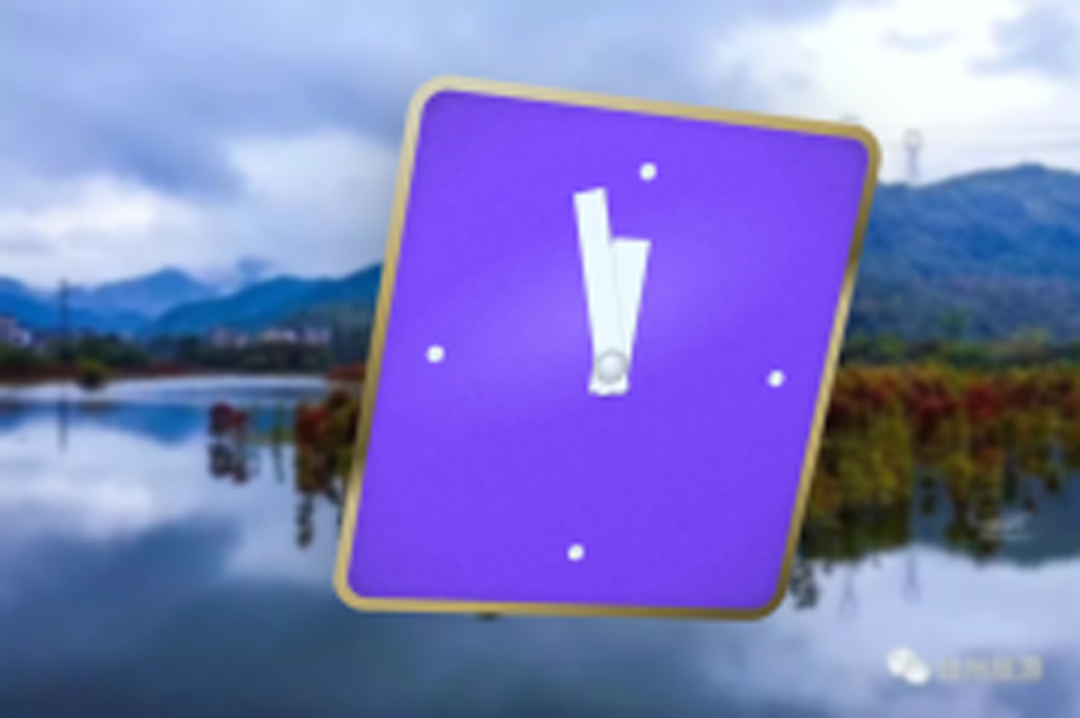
{"hour": 11, "minute": 57}
